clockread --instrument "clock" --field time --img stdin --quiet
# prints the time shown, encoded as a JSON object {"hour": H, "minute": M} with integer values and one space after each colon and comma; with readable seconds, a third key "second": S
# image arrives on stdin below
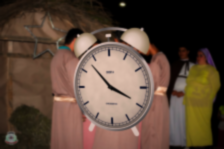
{"hour": 3, "minute": 53}
